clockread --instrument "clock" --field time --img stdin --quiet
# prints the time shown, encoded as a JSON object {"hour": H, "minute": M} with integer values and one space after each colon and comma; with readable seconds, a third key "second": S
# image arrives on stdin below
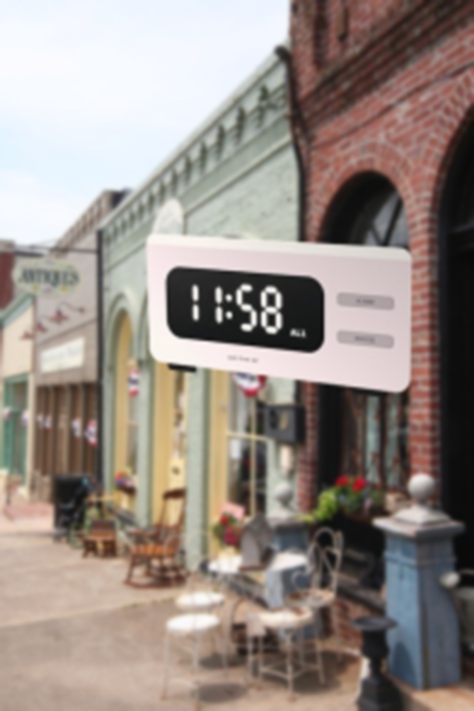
{"hour": 11, "minute": 58}
